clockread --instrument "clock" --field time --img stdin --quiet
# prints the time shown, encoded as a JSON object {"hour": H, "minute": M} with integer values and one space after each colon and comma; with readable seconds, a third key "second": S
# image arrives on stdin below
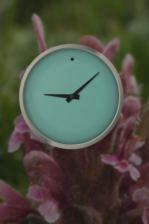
{"hour": 9, "minute": 8}
